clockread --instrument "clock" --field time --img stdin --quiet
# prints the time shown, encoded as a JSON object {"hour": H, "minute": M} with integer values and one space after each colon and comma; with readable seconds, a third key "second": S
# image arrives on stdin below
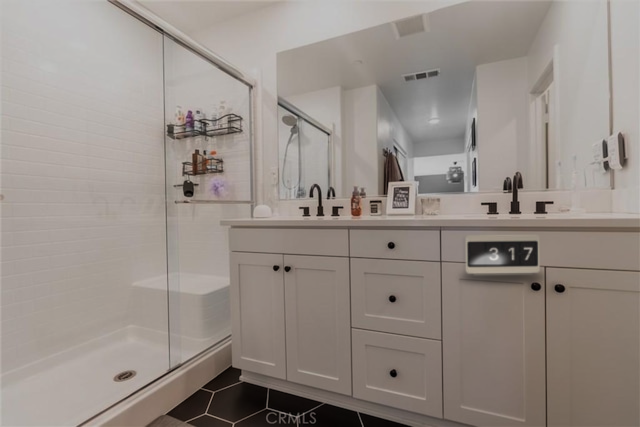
{"hour": 3, "minute": 17}
